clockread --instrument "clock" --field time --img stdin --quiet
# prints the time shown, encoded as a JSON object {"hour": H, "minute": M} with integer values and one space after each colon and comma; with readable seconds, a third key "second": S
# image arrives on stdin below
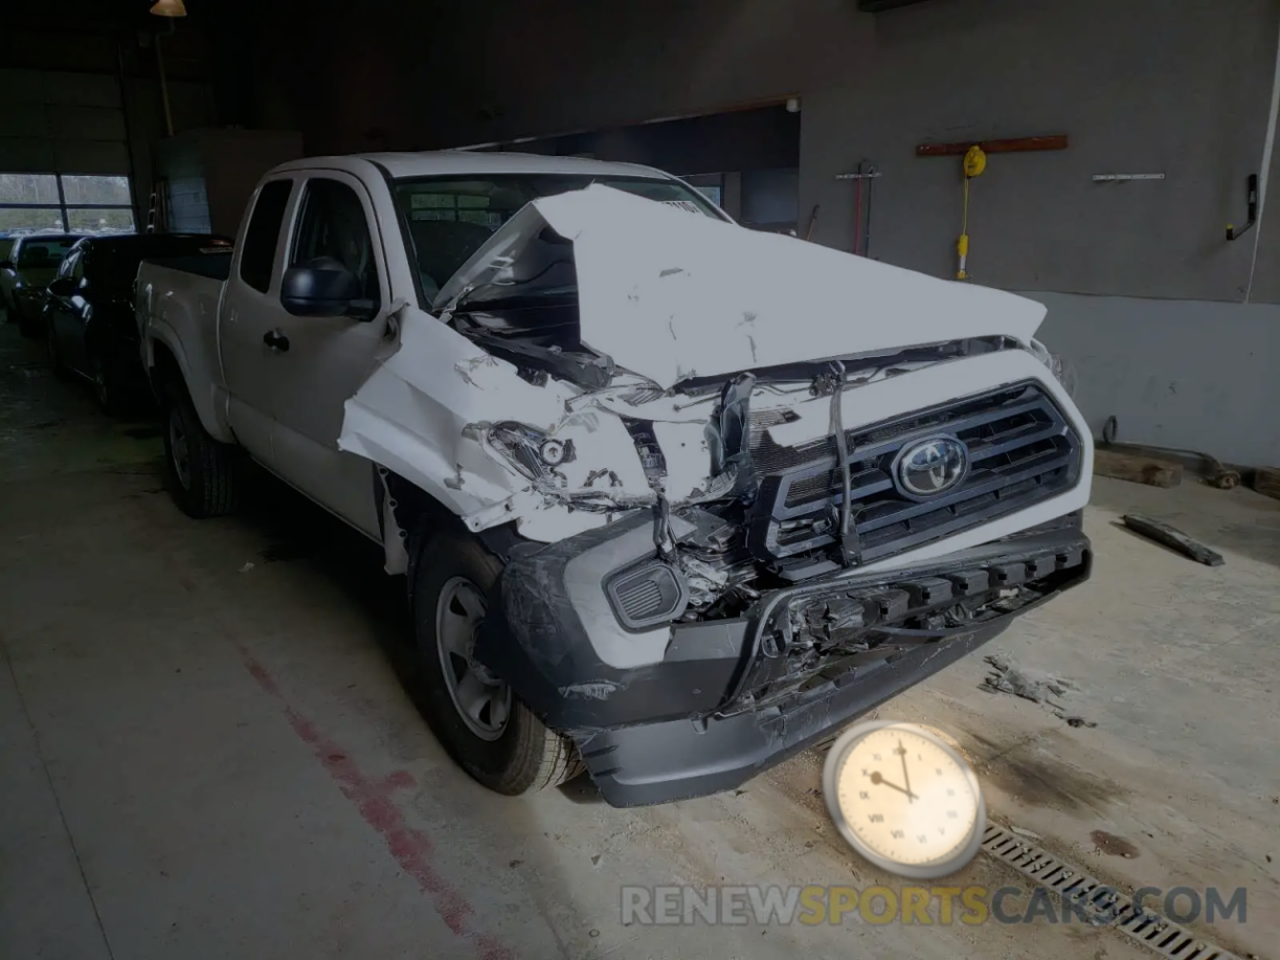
{"hour": 10, "minute": 1}
